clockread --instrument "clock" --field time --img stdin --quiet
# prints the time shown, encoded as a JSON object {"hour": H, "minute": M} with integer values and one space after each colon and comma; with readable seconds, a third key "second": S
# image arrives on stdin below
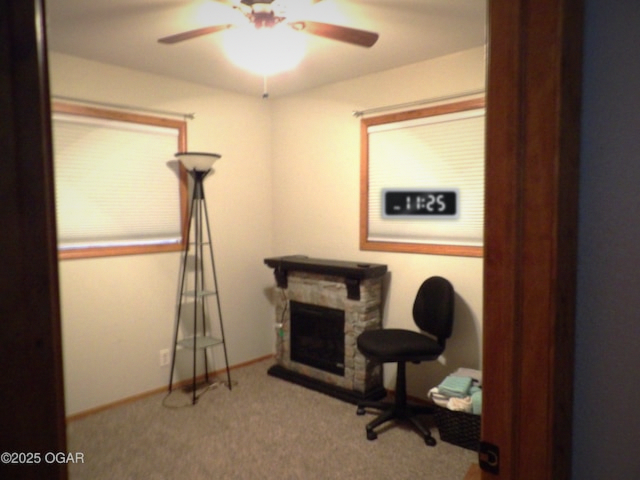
{"hour": 11, "minute": 25}
